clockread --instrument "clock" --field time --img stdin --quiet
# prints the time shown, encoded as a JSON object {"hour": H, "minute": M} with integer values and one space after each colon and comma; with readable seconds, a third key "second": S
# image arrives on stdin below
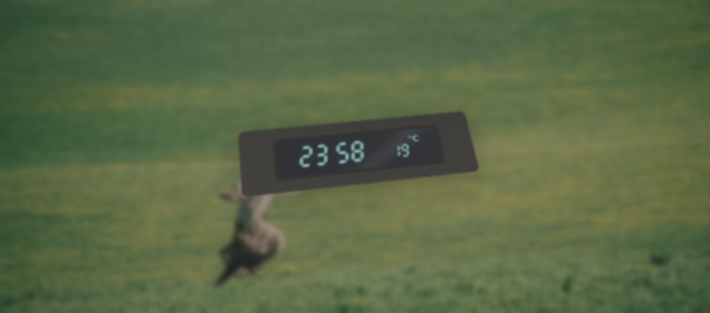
{"hour": 23, "minute": 58}
